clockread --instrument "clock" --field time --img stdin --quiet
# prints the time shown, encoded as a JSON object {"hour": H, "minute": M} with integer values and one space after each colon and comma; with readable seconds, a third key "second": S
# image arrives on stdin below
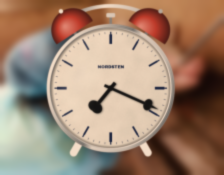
{"hour": 7, "minute": 19}
